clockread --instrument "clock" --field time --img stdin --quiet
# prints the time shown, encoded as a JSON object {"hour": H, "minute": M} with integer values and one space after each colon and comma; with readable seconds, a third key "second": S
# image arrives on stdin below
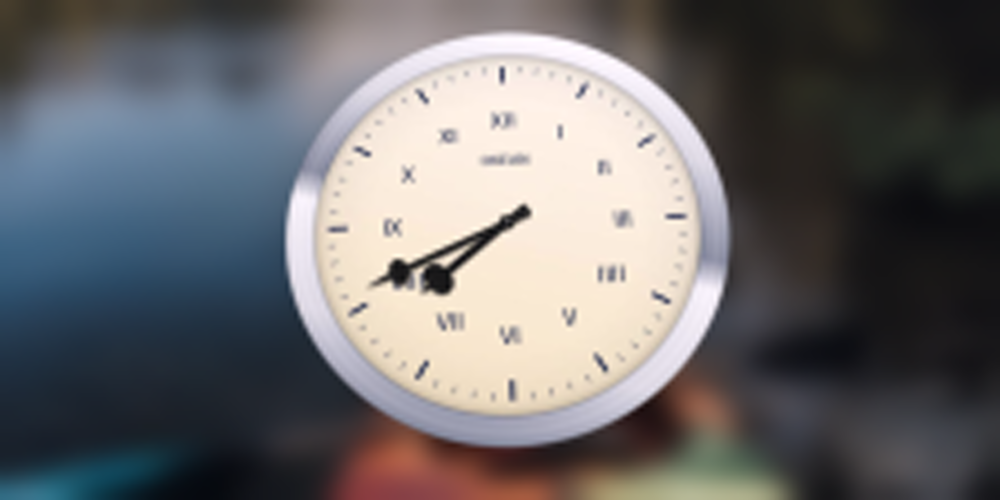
{"hour": 7, "minute": 41}
